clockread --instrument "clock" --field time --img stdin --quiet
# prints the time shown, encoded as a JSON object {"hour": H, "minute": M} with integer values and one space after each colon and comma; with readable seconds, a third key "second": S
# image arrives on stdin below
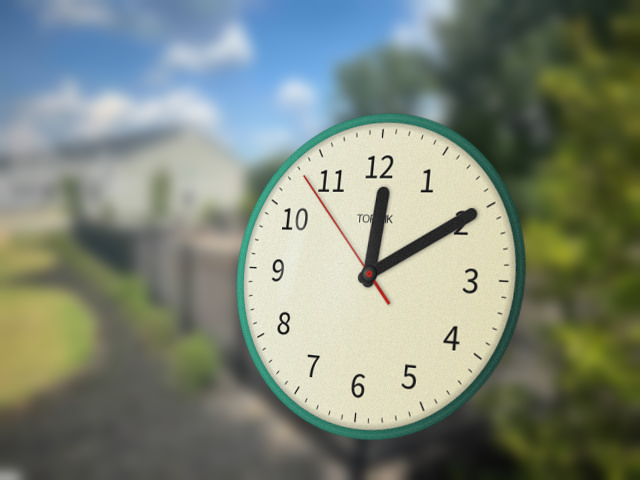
{"hour": 12, "minute": 9, "second": 53}
